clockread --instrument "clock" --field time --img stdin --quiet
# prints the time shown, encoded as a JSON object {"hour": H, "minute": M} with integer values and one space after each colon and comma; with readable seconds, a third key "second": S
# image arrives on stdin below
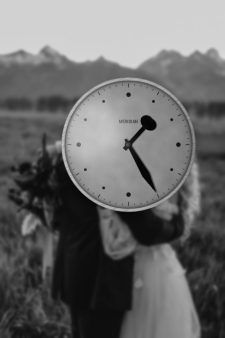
{"hour": 1, "minute": 25}
